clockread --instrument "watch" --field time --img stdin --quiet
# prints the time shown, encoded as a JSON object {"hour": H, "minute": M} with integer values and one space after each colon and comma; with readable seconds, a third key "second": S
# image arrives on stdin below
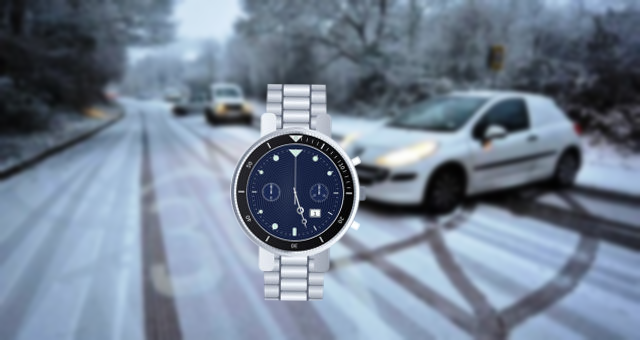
{"hour": 5, "minute": 27}
